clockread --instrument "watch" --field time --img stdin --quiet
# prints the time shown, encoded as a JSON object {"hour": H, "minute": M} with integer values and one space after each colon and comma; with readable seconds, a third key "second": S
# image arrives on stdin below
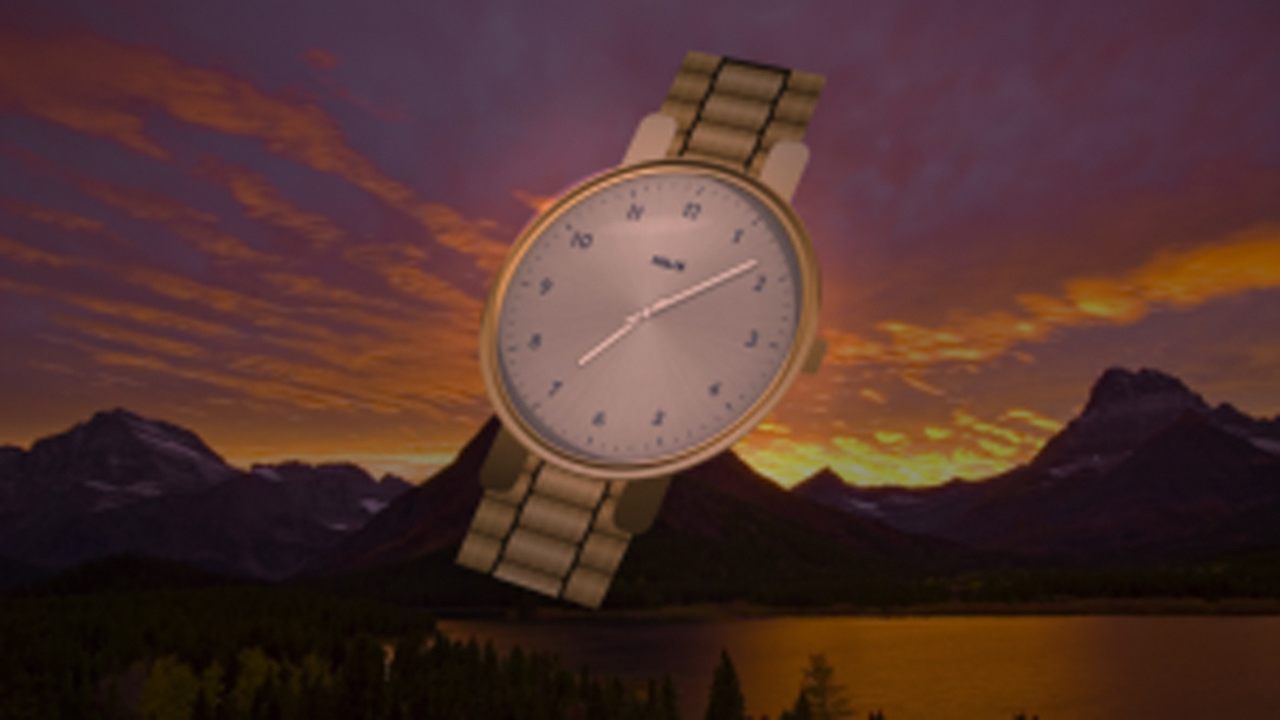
{"hour": 7, "minute": 8}
